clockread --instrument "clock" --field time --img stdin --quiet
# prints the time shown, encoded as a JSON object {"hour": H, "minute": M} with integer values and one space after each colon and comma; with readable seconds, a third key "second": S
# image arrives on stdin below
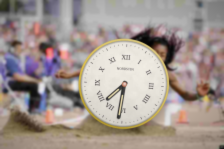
{"hour": 7, "minute": 31}
